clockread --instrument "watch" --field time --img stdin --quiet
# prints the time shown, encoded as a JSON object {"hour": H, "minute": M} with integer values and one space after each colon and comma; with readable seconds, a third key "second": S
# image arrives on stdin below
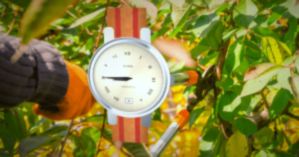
{"hour": 8, "minute": 45}
